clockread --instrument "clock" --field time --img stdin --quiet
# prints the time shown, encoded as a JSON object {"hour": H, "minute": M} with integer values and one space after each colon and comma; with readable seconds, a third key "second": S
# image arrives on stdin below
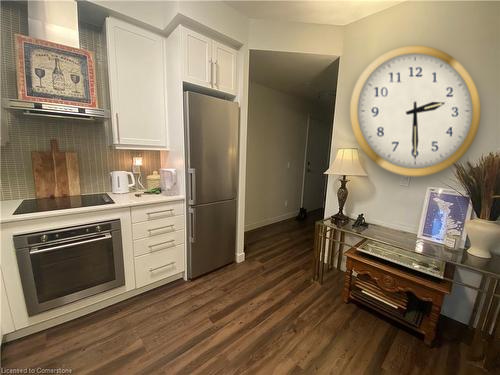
{"hour": 2, "minute": 30}
